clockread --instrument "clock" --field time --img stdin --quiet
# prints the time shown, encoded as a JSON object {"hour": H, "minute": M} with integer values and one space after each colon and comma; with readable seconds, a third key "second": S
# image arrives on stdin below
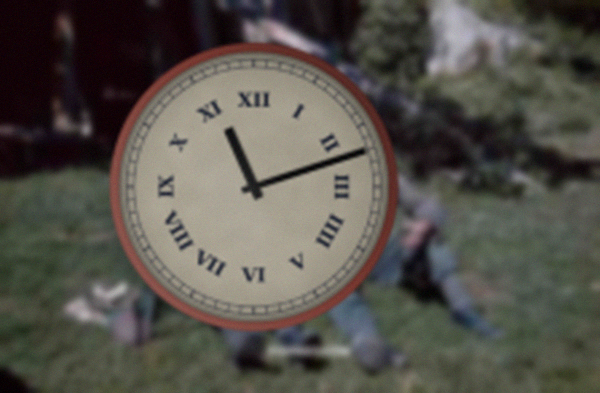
{"hour": 11, "minute": 12}
